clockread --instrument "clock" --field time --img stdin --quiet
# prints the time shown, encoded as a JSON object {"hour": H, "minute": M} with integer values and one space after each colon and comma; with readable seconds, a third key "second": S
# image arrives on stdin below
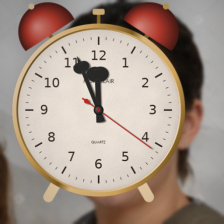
{"hour": 11, "minute": 56, "second": 21}
